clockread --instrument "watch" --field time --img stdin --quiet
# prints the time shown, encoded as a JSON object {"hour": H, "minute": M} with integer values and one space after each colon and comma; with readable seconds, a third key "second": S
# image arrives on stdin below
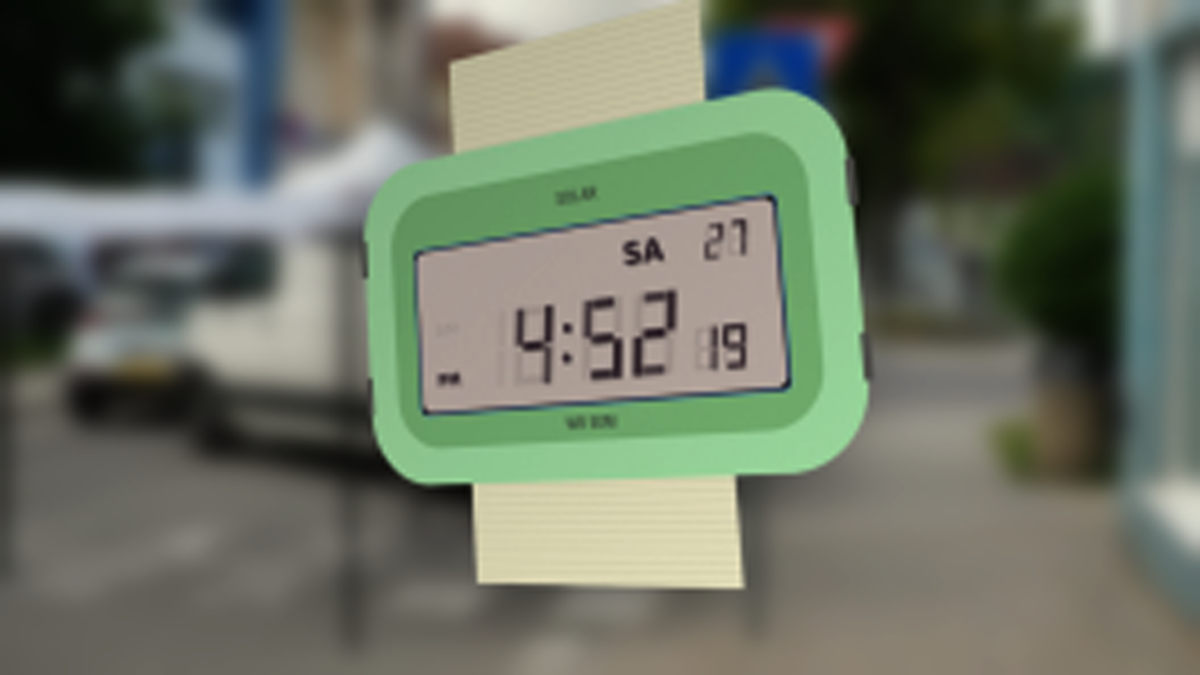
{"hour": 4, "minute": 52, "second": 19}
